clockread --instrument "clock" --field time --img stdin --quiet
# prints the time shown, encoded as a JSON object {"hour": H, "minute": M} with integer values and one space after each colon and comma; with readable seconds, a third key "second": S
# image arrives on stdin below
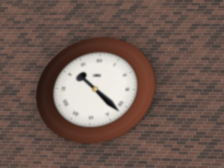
{"hour": 10, "minute": 22}
